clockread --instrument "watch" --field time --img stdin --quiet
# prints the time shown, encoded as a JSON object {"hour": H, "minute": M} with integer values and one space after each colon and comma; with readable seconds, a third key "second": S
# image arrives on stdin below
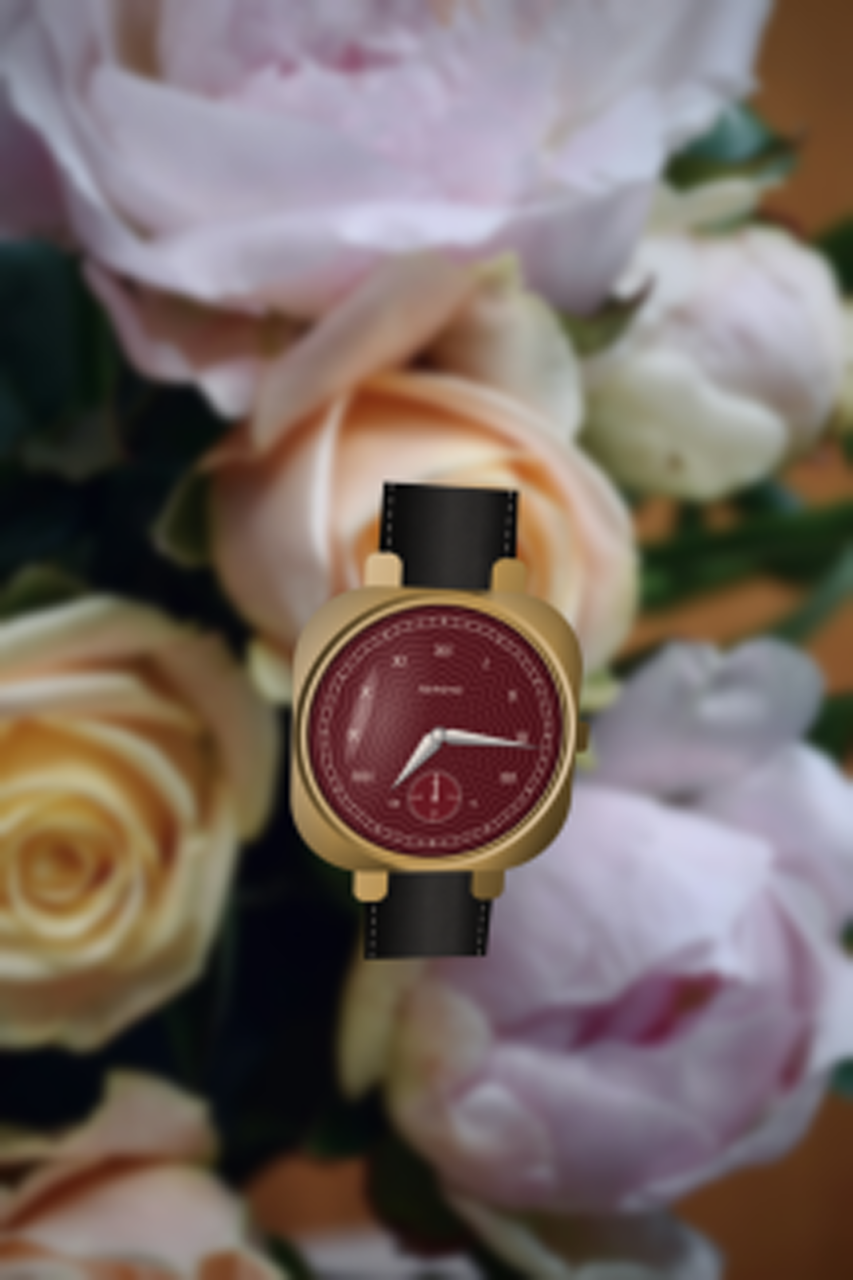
{"hour": 7, "minute": 16}
